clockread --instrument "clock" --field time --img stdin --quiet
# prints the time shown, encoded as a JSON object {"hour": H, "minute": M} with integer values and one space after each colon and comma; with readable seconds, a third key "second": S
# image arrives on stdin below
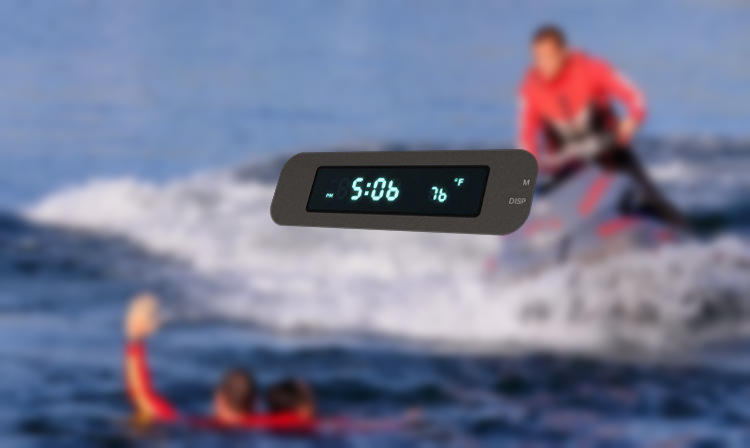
{"hour": 5, "minute": 6}
